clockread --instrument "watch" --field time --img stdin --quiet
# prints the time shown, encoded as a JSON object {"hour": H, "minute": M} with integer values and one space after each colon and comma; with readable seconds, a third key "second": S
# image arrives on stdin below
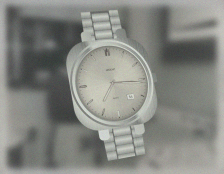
{"hour": 7, "minute": 16}
